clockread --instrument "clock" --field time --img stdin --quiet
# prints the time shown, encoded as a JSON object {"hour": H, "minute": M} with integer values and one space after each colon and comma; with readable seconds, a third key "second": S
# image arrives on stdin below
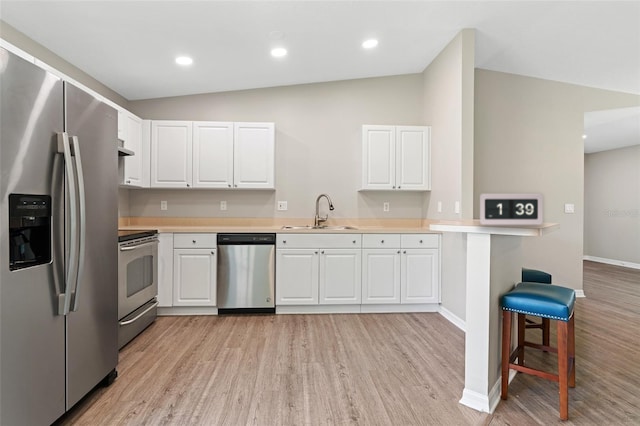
{"hour": 1, "minute": 39}
